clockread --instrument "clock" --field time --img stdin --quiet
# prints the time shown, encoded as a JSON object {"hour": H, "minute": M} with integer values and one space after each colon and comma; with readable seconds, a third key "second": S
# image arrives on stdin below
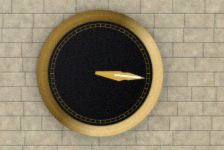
{"hour": 3, "minute": 16}
